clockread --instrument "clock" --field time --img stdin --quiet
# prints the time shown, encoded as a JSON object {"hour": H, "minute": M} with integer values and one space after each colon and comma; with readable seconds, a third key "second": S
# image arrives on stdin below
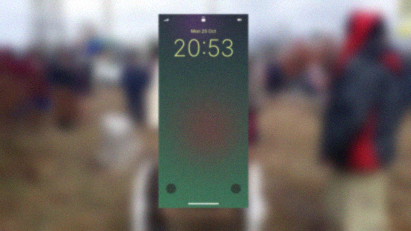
{"hour": 20, "minute": 53}
